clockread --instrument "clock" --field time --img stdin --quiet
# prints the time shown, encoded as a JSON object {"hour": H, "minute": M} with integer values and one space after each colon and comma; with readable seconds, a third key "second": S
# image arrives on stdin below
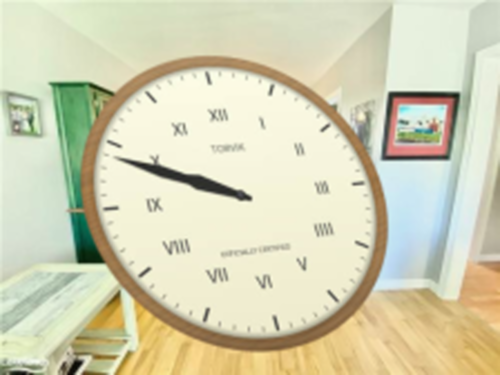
{"hour": 9, "minute": 49}
